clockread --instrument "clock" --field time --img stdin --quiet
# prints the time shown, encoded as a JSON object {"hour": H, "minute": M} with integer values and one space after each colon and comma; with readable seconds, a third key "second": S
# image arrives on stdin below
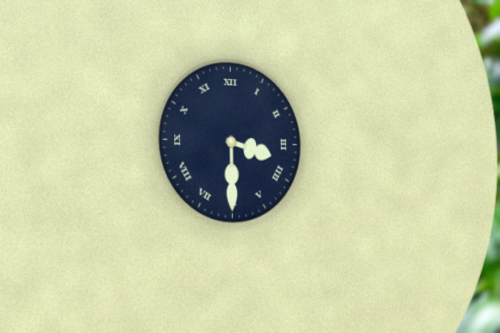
{"hour": 3, "minute": 30}
